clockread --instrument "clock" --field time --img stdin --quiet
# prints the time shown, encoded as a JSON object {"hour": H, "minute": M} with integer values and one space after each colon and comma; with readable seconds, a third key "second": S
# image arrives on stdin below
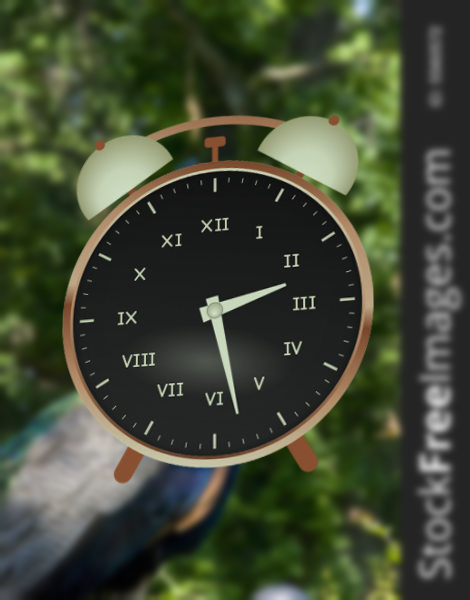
{"hour": 2, "minute": 28}
